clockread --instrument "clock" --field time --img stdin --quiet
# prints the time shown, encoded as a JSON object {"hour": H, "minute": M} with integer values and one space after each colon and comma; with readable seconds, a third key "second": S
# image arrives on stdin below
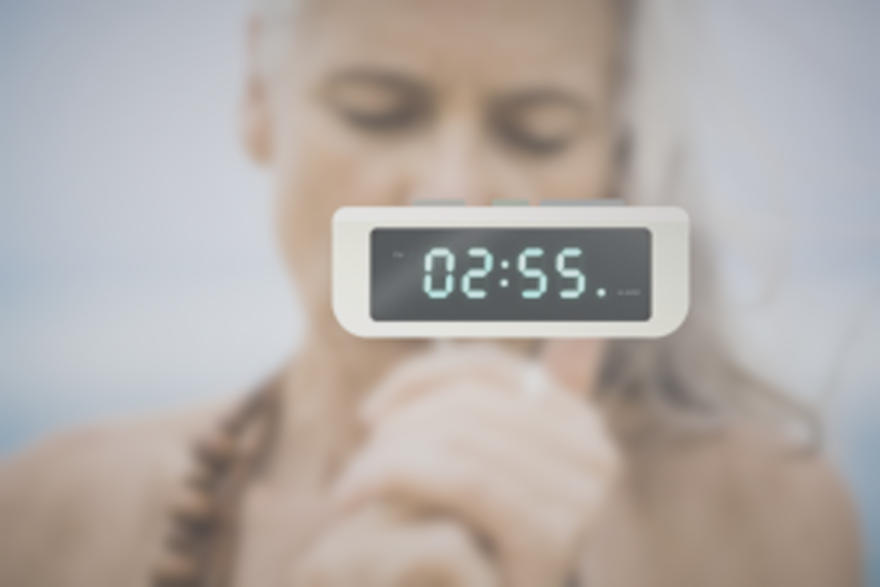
{"hour": 2, "minute": 55}
